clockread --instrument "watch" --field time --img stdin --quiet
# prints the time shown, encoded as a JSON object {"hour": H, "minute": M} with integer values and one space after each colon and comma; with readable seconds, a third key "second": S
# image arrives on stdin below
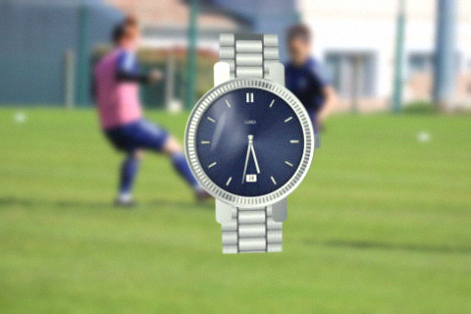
{"hour": 5, "minute": 32}
